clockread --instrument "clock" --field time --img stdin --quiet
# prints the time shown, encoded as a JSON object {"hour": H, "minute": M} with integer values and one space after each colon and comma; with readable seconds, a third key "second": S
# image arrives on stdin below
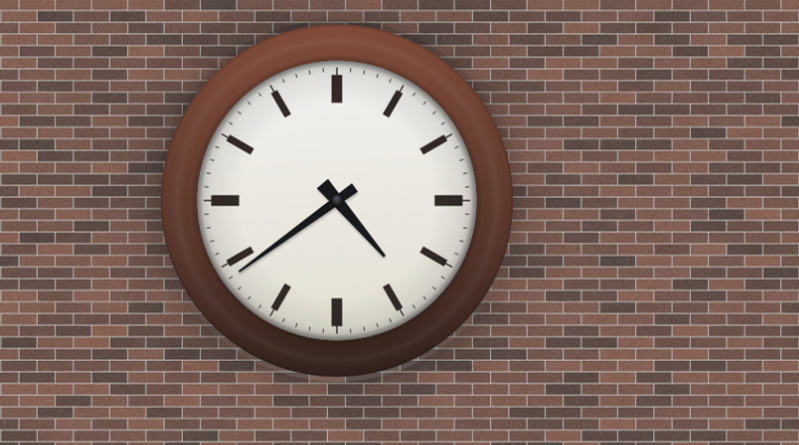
{"hour": 4, "minute": 39}
